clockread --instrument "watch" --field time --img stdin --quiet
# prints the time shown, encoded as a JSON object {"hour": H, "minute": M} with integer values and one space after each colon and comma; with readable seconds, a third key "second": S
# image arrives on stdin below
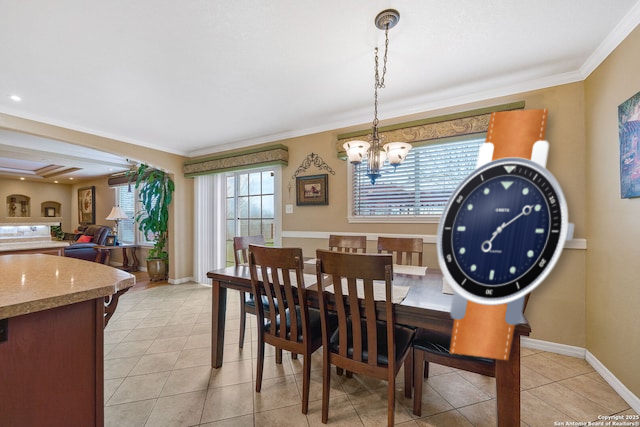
{"hour": 7, "minute": 9}
